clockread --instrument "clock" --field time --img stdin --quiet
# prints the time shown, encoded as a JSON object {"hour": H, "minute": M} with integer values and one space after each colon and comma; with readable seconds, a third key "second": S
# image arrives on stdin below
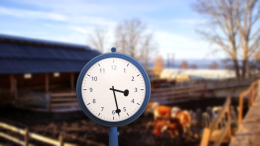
{"hour": 3, "minute": 28}
